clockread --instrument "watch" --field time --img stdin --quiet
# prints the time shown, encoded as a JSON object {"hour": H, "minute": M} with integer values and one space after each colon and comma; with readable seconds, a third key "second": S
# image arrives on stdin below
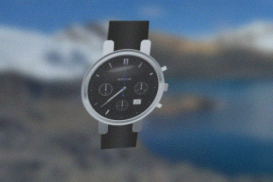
{"hour": 7, "minute": 38}
